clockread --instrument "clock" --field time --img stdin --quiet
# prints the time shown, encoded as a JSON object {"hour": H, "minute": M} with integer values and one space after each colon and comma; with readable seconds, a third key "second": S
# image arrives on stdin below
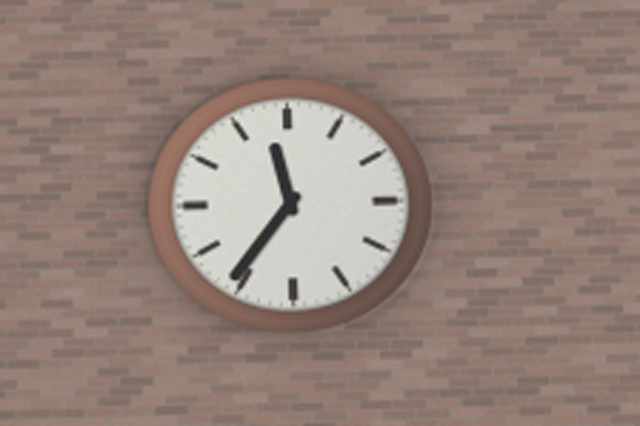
{"hour": 11, "minute": 36}
